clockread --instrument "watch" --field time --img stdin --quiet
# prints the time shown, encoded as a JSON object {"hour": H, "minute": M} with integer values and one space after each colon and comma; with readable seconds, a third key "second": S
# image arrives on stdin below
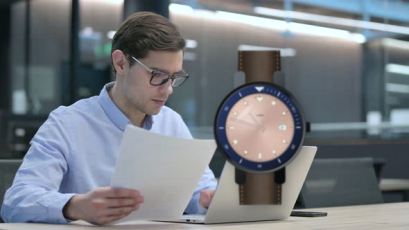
{"hour": 10, "minute": 48}
